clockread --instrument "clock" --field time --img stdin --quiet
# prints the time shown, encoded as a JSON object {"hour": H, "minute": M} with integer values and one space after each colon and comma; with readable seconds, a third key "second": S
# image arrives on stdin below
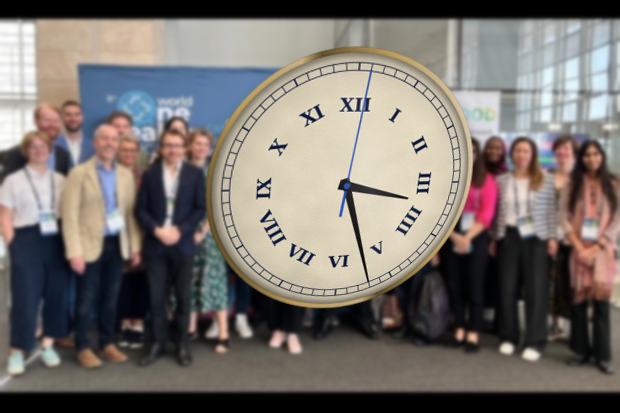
{"hour": 3, "minute": 27, "second": 1}
